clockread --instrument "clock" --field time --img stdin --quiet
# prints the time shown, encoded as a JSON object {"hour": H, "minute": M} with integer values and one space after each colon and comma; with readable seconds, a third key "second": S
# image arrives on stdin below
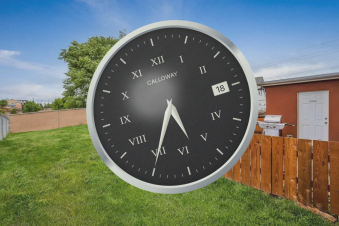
{"hour": 5, "minute": 35}
